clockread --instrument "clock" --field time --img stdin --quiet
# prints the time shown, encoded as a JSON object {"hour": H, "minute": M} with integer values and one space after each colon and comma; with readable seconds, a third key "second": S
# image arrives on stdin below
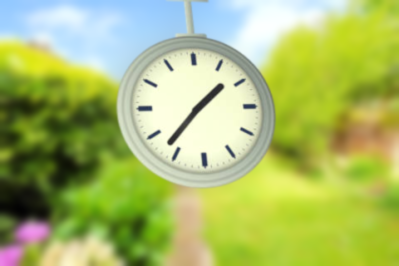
{"hour": 1, "minute": 37}
